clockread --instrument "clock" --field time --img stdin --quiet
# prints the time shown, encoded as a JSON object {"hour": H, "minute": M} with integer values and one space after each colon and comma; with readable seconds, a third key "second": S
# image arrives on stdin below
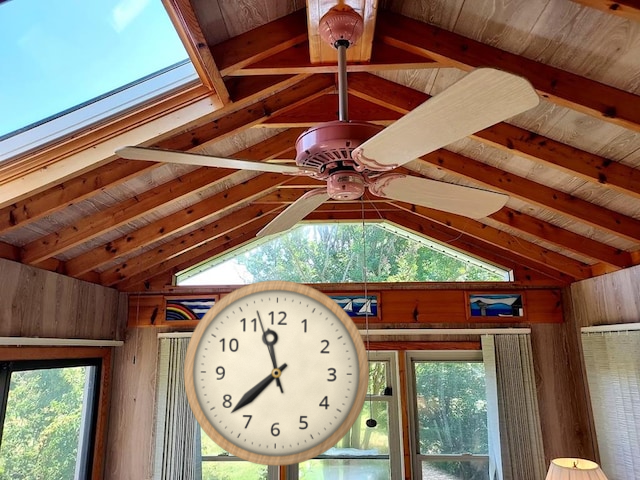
{"hour": 11, "minute": 37, "second": 57}
